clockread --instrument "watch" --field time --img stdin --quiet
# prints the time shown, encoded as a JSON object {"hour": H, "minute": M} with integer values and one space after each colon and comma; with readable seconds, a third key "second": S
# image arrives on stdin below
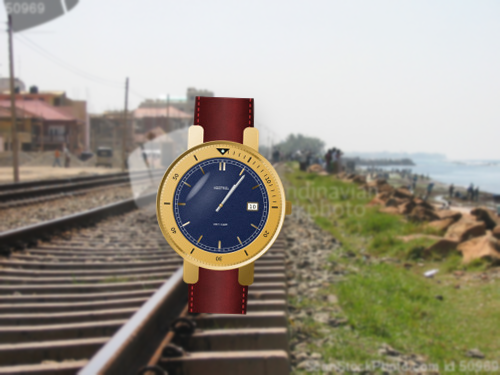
{"hour": 1, "minute": 6}
